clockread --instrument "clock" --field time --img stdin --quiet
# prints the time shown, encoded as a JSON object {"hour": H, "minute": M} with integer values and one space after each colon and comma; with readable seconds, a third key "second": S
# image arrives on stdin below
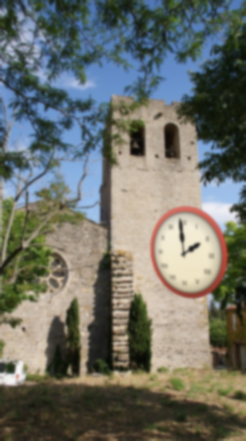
{"hour": 1, "minute": 59}
